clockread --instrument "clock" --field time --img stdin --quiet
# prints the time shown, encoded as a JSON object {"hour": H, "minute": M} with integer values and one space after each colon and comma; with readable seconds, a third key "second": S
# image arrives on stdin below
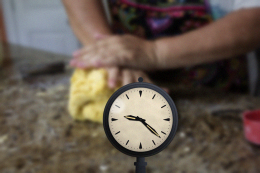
{"hour": 9, "minute": 22}
